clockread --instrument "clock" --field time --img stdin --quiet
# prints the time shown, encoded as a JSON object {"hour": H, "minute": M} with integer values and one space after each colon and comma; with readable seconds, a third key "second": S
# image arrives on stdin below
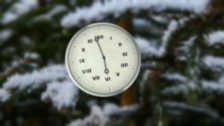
{"hour": 5, "minute": 58}
